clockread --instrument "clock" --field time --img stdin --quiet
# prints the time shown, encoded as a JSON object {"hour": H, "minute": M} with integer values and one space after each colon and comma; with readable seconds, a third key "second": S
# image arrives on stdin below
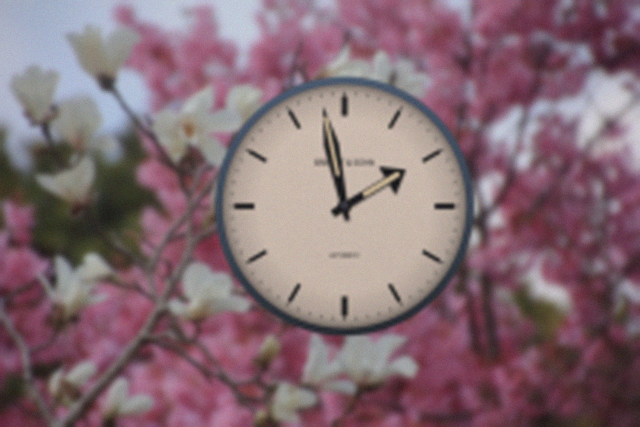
{"hour": 1, "minute": 58}
